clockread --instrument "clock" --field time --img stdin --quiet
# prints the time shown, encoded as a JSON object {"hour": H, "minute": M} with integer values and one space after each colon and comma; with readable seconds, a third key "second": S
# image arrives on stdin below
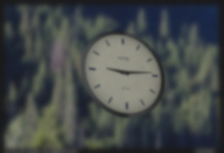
{"hour": 9, "minute": 14}
